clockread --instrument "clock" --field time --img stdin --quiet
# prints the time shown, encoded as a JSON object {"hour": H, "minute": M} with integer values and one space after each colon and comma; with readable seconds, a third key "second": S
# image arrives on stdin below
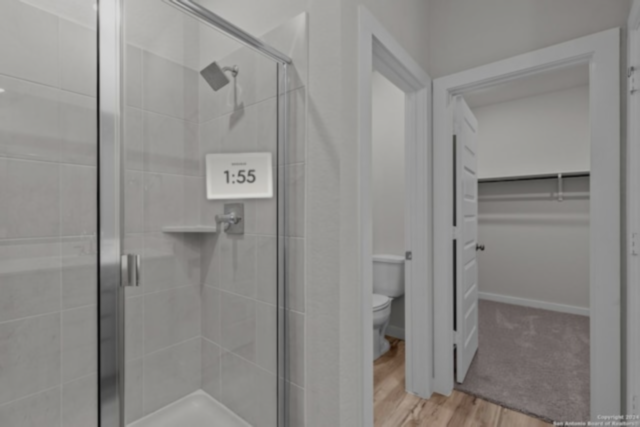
{"hour": 1, "minute": 55}
